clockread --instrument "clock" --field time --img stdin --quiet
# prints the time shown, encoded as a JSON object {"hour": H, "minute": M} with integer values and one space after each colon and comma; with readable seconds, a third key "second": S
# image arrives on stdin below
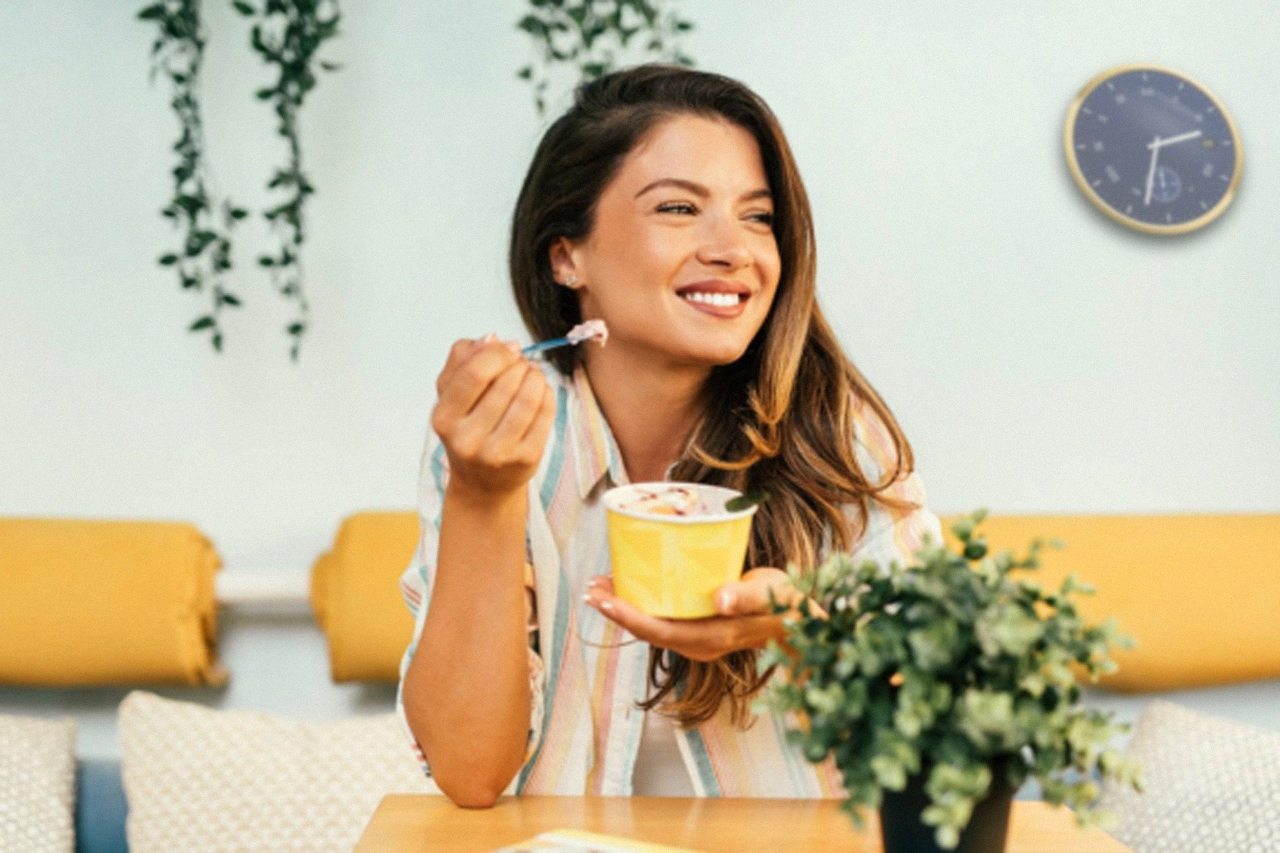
{"hour": 2, "minute": 33}
